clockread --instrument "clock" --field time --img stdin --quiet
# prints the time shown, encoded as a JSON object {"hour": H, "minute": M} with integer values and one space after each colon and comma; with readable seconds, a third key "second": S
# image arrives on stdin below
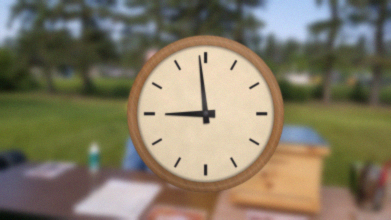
{"hour": 8, "minute": 59}
